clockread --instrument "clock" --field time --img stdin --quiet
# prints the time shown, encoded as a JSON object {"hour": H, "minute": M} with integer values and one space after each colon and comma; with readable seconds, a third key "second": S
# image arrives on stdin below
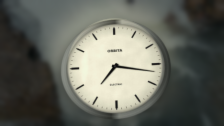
{"hour": 7, "minute": 17}
